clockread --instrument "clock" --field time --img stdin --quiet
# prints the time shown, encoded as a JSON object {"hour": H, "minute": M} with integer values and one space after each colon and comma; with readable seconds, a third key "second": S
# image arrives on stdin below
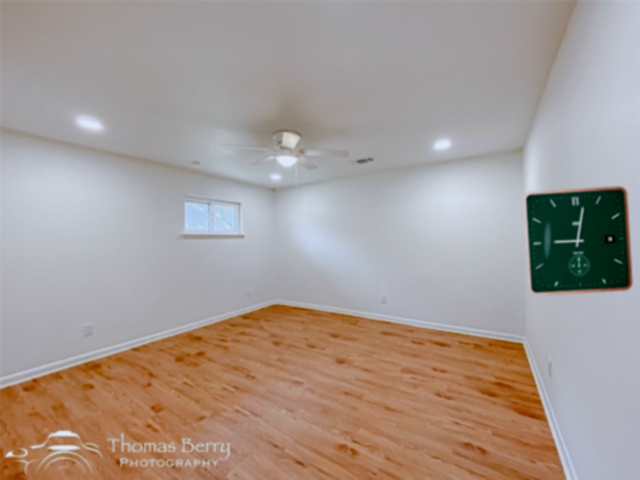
{"hour": 9, "minute": 2}
